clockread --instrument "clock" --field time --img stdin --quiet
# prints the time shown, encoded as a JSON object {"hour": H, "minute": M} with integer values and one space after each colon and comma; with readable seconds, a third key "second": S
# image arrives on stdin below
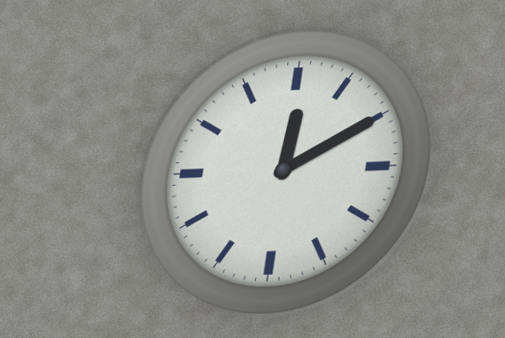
{"hour": 12, "minute": 10}
